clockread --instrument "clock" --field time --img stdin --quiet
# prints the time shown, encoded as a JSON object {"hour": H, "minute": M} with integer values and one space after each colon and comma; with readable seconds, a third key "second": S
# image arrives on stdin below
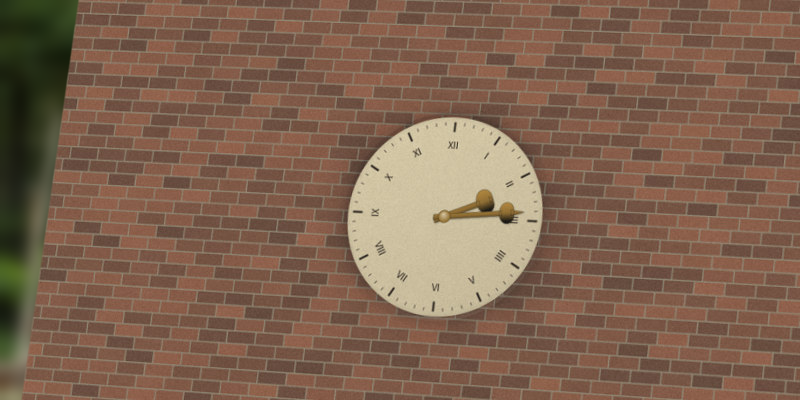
{"hour": 2, "minute": 14}
